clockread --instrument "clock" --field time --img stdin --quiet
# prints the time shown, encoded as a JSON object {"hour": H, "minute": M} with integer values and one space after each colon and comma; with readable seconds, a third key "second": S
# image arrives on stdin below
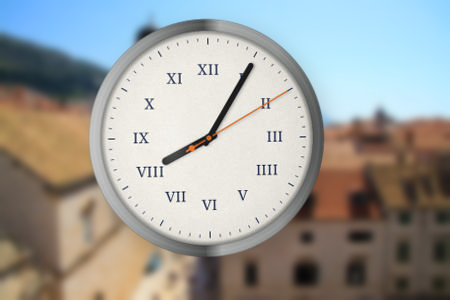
{"hour": 8, "minute": 5, "second": 10}
